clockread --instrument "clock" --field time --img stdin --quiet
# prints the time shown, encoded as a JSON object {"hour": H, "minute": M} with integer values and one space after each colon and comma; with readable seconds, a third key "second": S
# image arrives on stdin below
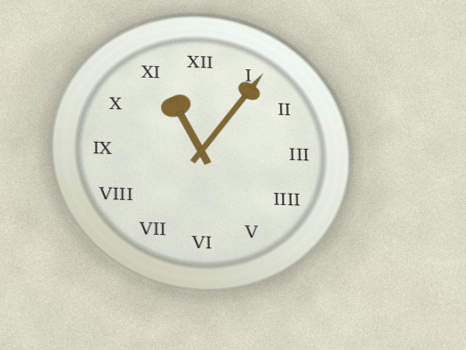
{"hour": 11, "minute": 6}
